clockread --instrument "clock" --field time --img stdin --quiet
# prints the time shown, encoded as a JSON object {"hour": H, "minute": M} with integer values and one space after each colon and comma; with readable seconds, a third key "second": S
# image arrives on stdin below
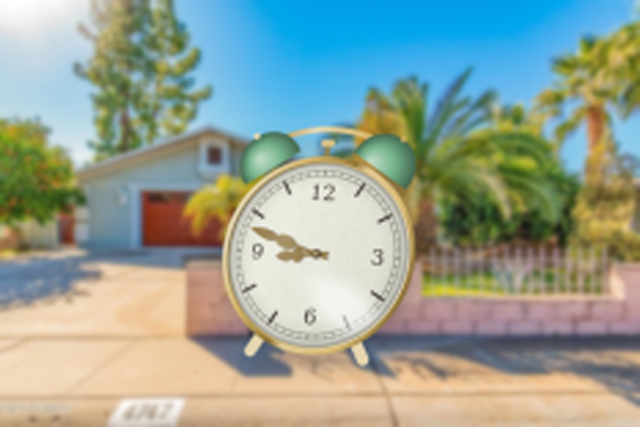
{"hour": 8, "minute": 48}
